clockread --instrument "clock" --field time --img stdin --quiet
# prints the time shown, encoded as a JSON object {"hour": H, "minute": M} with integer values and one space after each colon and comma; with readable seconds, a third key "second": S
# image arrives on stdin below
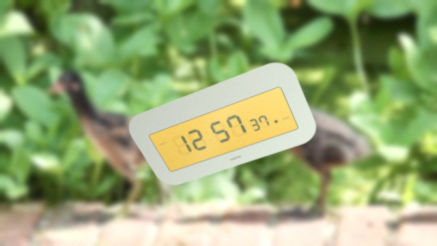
{"hour": 12, "minute": 57, "second": 37}
